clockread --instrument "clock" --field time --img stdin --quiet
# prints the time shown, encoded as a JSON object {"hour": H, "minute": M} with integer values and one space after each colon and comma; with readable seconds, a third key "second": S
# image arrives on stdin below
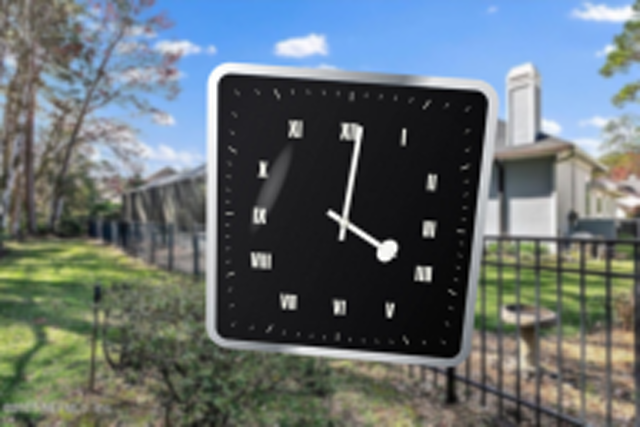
{"hour": 4, "minute": 1}
